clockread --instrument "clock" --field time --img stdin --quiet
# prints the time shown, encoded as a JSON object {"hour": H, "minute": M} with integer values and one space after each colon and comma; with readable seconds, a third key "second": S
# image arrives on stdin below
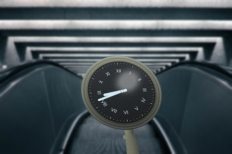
{"hour": 8, "minute": 42}
